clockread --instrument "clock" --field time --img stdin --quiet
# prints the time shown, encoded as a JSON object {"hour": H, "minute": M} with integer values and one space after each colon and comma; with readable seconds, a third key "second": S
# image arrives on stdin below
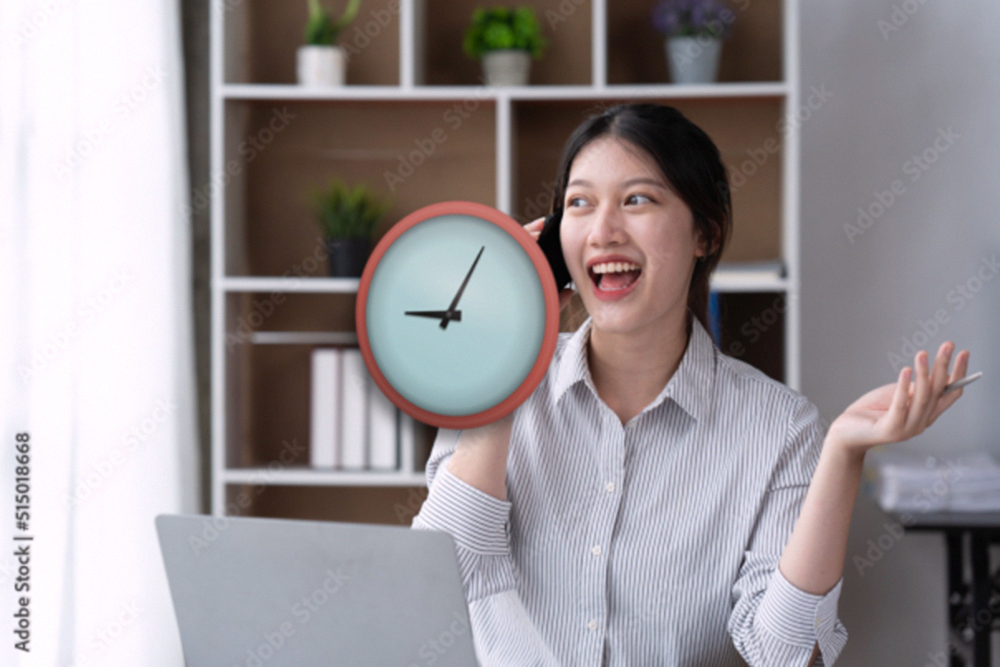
{"hour": 9, "minute": 5}
